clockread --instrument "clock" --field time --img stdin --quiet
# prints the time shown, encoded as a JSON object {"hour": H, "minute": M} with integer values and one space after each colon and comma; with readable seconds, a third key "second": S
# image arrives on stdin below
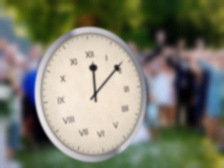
{"hour": 12, "minute": 9}
